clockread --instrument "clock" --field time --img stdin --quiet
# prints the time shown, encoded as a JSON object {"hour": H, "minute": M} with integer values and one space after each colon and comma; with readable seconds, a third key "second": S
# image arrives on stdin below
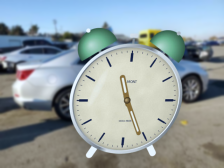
{"hour": 11, "minute": 26}
